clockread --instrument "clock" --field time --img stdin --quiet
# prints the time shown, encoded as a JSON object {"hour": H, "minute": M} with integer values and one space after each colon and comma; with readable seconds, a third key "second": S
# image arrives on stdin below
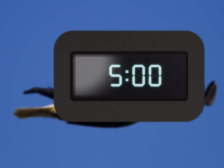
{"hour": 5, "minute": 0}
